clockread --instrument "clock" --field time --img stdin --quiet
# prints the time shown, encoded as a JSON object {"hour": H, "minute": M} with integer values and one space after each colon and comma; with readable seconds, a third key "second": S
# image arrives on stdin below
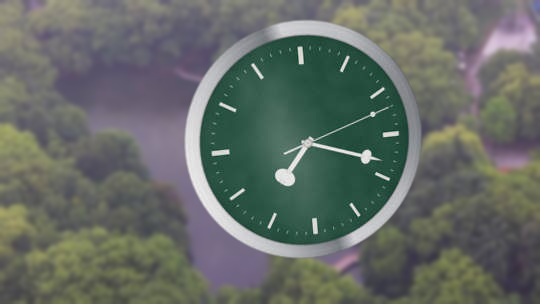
{"hour": 7, "minute": 18, "second": 12}
